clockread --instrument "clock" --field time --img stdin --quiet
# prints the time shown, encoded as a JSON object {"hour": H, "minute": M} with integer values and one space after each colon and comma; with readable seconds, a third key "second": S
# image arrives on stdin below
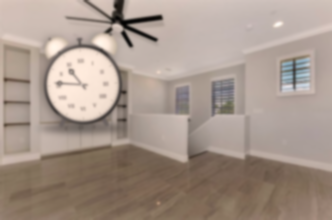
{"hour": 10, "minute": 46}
